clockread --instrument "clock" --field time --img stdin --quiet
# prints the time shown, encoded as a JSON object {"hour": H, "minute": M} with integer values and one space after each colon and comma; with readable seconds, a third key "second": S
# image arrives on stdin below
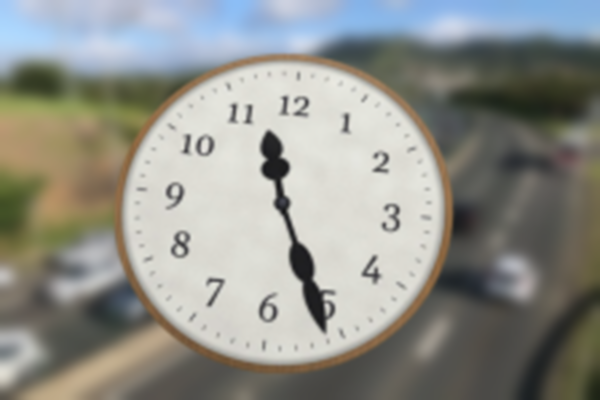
{"hour": 11, "minute": 26}
